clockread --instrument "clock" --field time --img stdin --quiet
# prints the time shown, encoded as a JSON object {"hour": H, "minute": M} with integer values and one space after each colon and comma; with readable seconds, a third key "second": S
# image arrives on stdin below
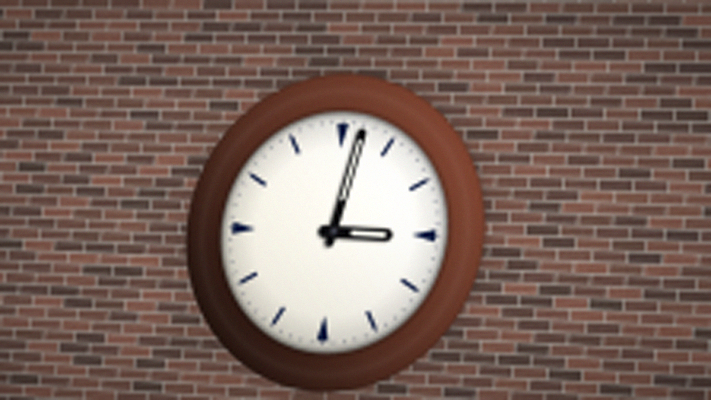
{"hour": 3, "minute": 2}
